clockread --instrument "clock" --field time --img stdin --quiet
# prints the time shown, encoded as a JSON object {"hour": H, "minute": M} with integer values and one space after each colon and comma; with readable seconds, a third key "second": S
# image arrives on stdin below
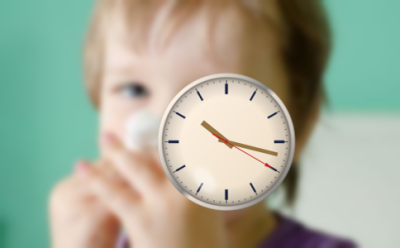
{"hour": 10, "minute": 17, "second": 20}
